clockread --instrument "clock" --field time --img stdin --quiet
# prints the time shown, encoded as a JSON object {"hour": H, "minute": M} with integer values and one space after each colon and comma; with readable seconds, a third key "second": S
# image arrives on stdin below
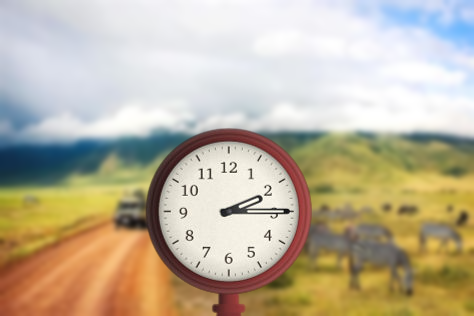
{"hour": 2, "minute": 15}
